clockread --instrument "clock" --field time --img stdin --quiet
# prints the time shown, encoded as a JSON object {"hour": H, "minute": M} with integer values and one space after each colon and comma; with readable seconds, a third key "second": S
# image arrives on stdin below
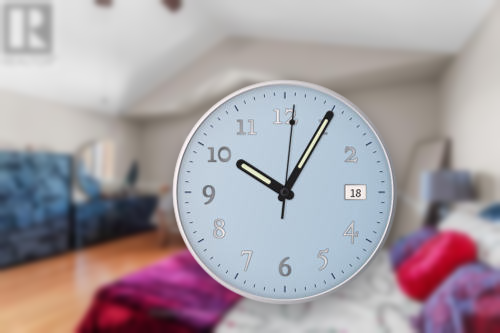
{"hour": 10, "minute": 5, "second": 1}
